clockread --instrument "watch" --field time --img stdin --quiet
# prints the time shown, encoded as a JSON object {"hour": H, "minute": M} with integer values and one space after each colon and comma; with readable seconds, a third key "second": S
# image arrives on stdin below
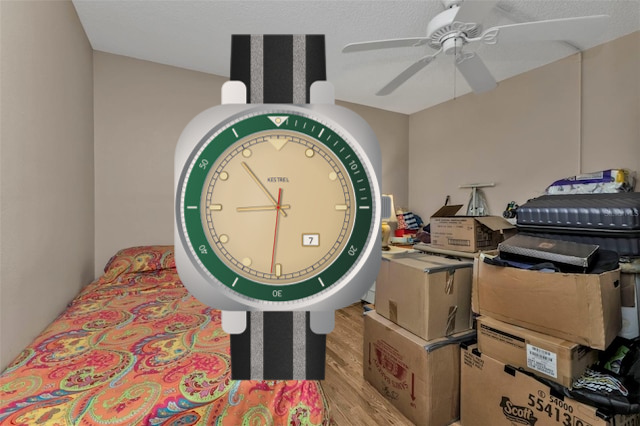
{"hour": 8, "minute": 53, "second": 31}
